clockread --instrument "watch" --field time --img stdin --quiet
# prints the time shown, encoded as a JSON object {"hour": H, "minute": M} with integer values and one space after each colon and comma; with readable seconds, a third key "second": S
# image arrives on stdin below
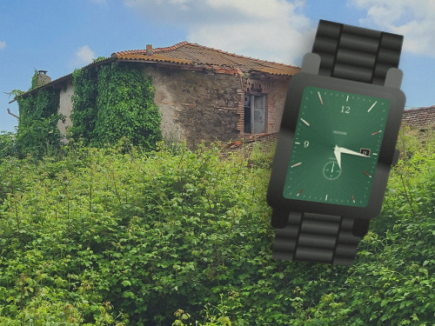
{"hour": 5, "minute": 16}
